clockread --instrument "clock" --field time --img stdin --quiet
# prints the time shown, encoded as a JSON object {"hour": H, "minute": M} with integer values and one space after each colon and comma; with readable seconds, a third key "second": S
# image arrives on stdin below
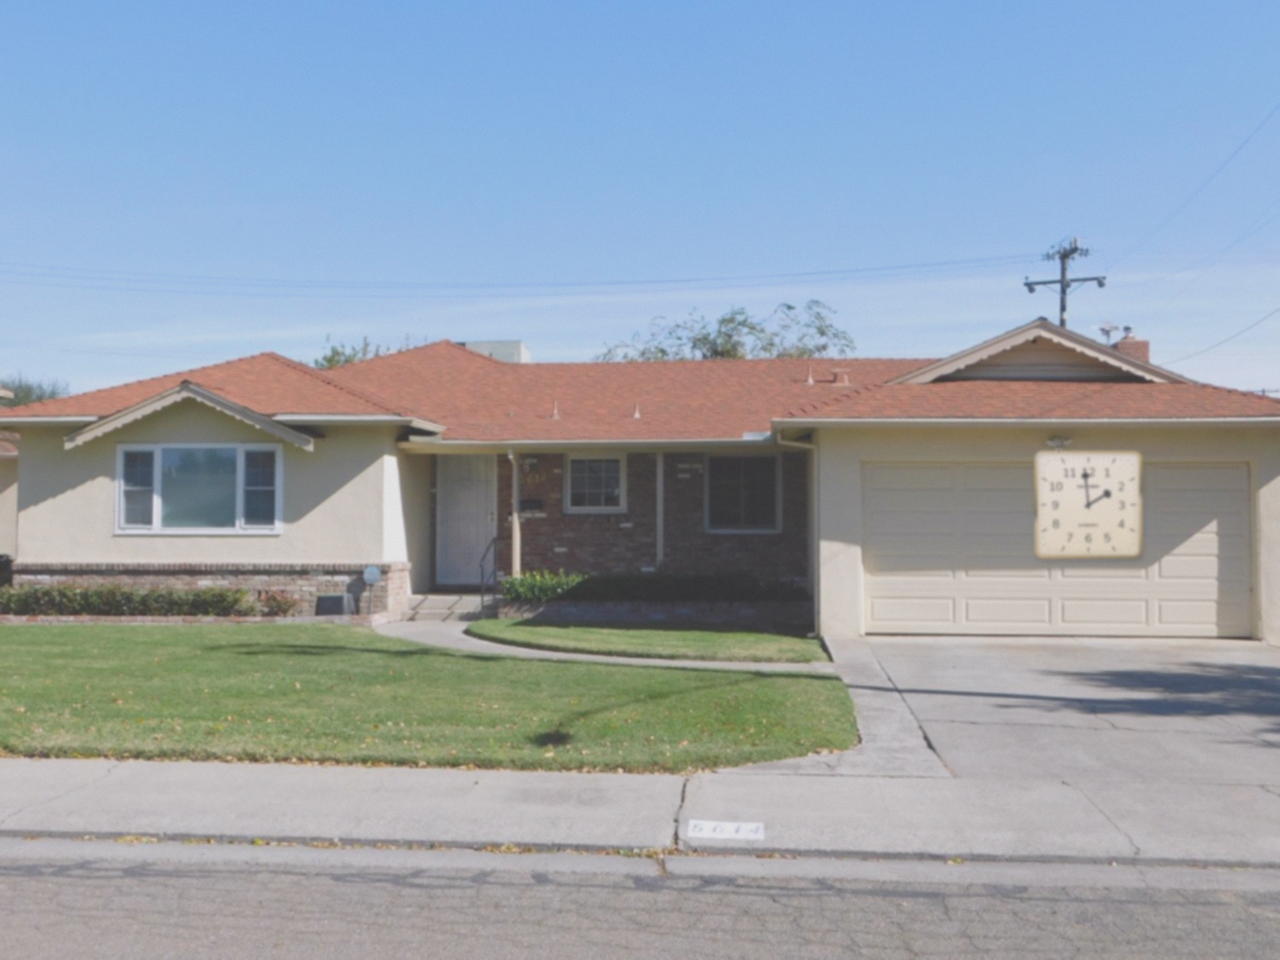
{"hour": 1, "minute": 59}
